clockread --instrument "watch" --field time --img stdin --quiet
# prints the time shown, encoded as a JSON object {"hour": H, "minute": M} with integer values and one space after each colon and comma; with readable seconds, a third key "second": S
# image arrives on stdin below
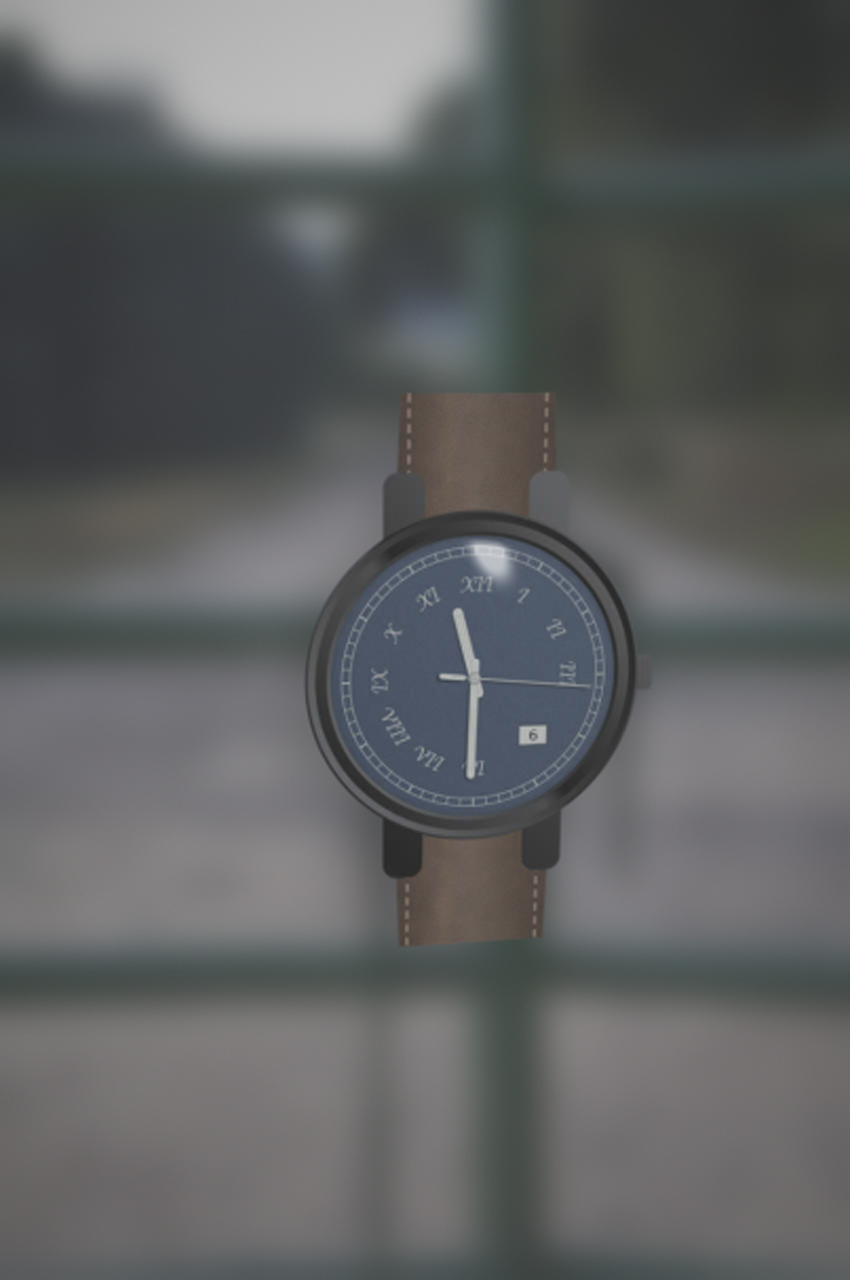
{"hour": 11, "minute": 30, "second": 16}
